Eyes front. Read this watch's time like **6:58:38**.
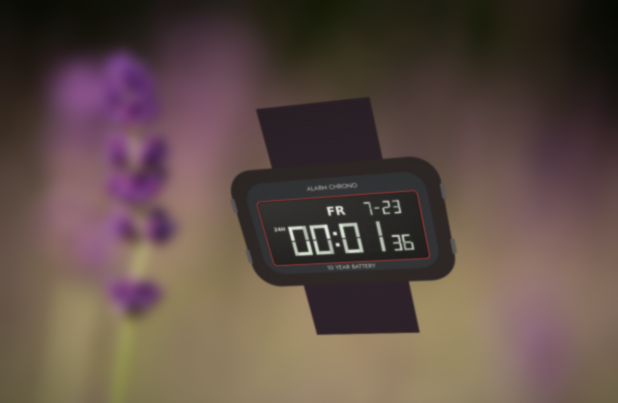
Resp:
**0:01:36**
